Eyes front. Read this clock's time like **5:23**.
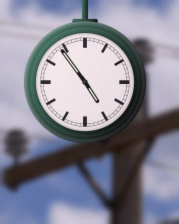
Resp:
**4:54**
